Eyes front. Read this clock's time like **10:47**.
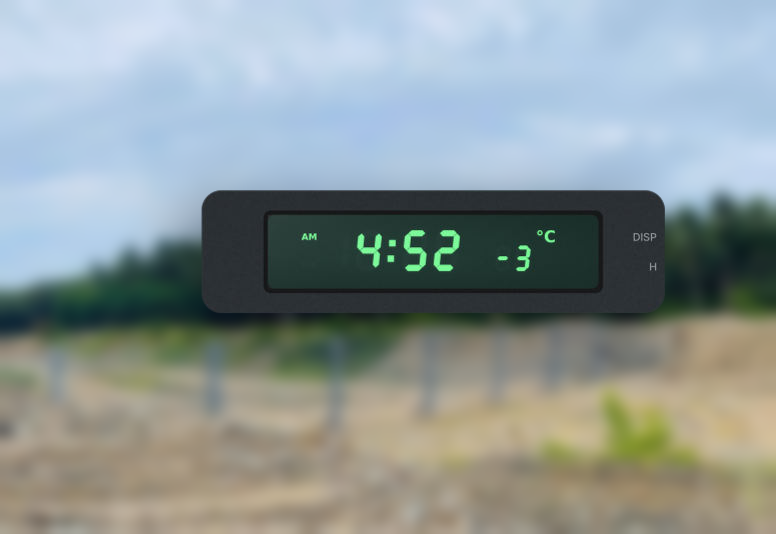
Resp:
**4:52**
